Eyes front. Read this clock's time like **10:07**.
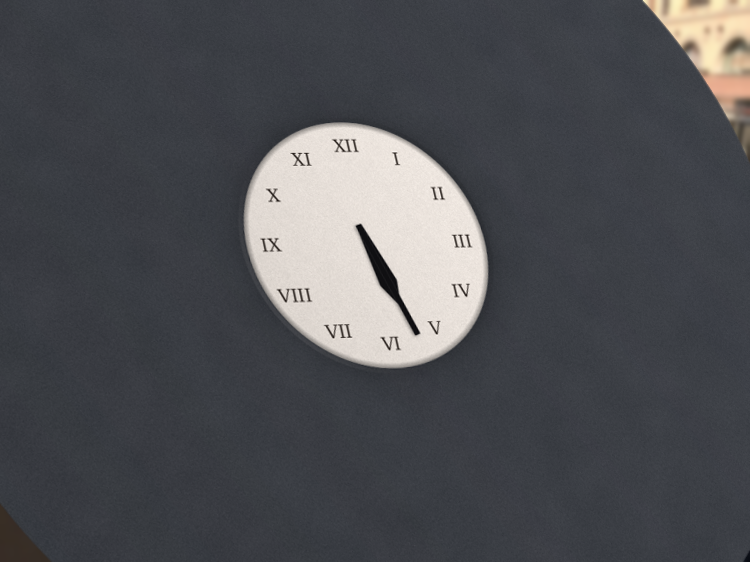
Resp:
**5:27**
